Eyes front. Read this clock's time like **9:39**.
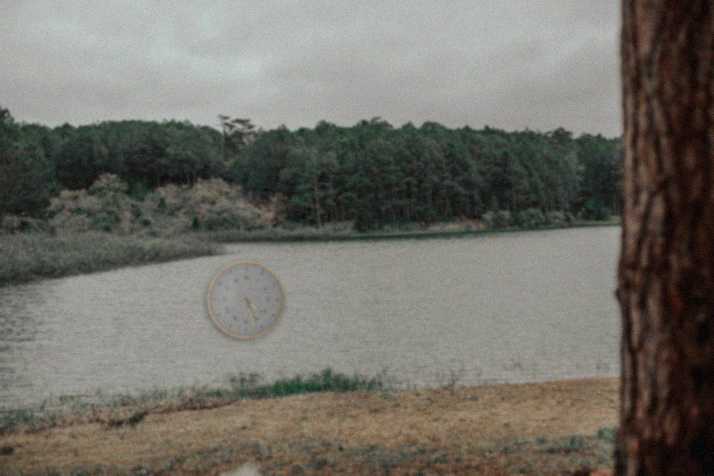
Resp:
**4:27**
